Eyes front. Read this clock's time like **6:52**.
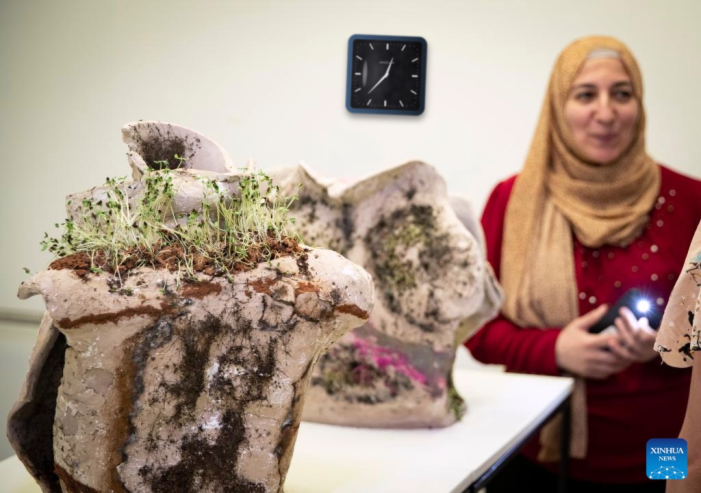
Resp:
**12:37**
